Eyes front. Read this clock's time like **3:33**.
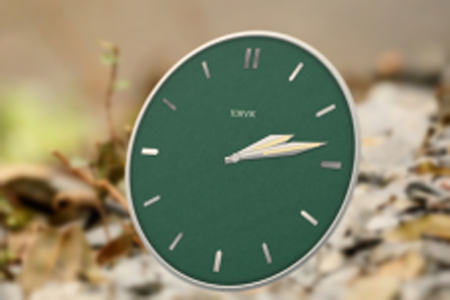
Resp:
**2:13**
